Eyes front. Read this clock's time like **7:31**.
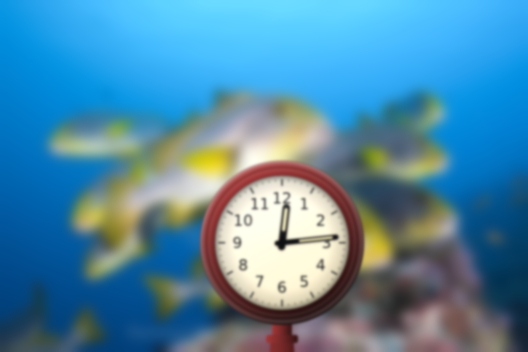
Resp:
**12:14**
